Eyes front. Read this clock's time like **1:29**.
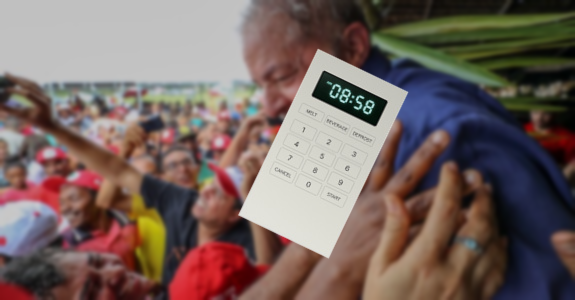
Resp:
**8:58**
